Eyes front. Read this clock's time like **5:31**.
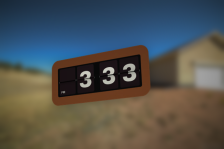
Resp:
**3:33**
